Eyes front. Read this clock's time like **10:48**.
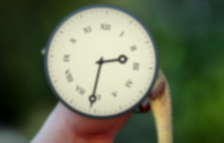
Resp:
**2:31**
